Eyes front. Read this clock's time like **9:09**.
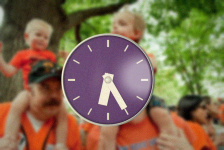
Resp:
**6:25**
